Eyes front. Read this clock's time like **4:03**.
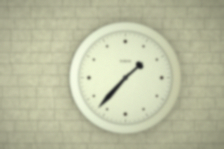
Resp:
**1:37**
